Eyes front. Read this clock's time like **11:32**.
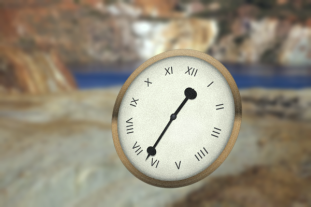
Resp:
**12:32**
